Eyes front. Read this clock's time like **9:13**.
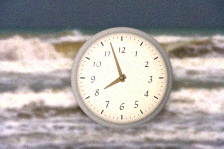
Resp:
**7:57**
